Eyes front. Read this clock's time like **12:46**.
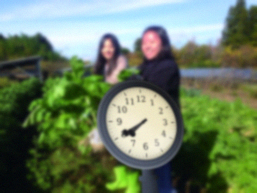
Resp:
**7:40**
